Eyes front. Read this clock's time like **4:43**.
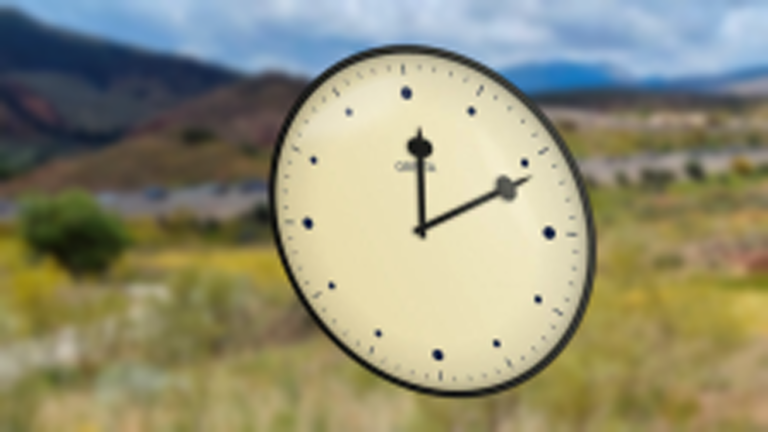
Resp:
**12:11**
